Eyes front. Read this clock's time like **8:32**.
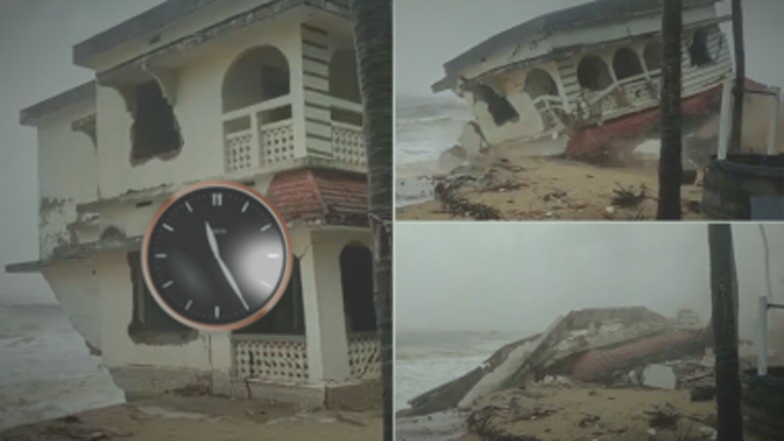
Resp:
**11:25**
